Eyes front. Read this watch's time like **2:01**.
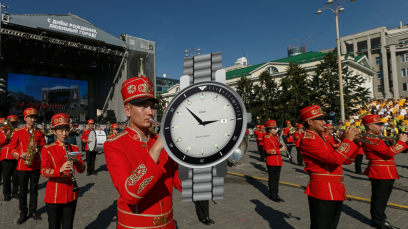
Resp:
**2:53**
